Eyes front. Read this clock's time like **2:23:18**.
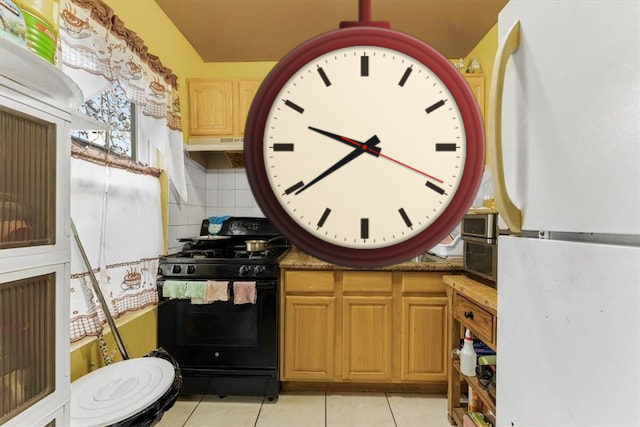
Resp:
**9:39:19**
